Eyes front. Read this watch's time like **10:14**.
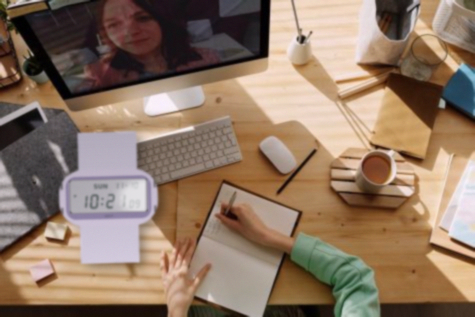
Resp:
**10:21**
